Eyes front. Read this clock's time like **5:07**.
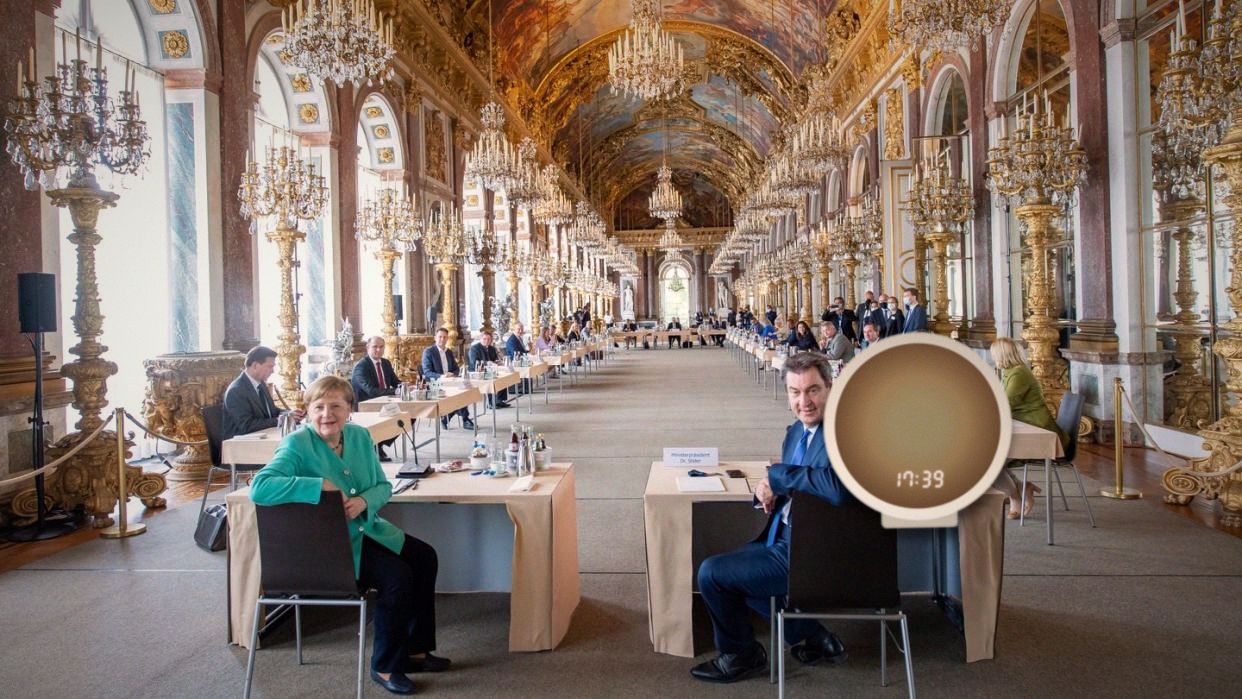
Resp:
**17:39**
